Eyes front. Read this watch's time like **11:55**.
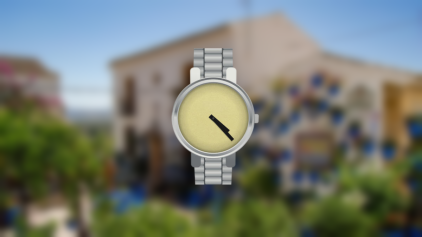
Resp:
**4:23**
